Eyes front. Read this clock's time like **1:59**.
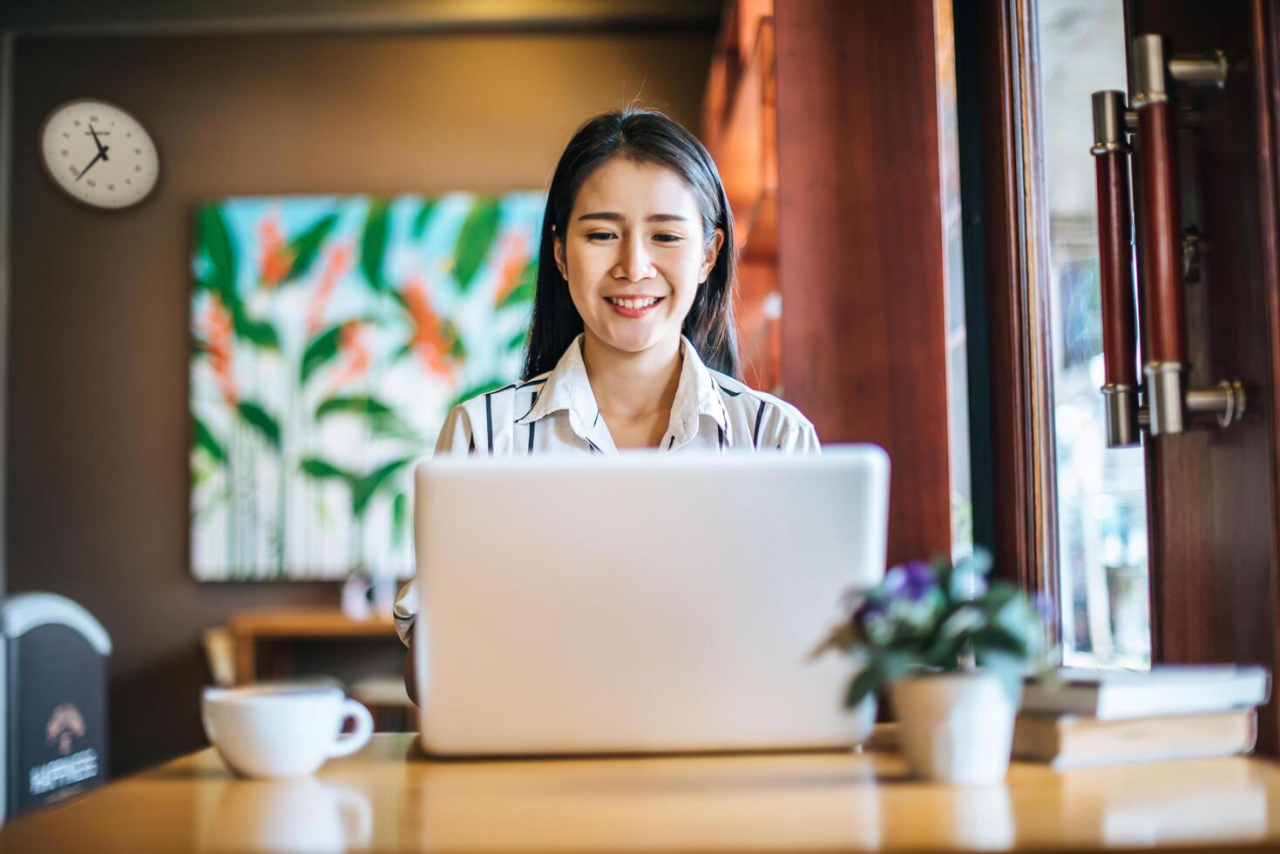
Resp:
**11:38**
